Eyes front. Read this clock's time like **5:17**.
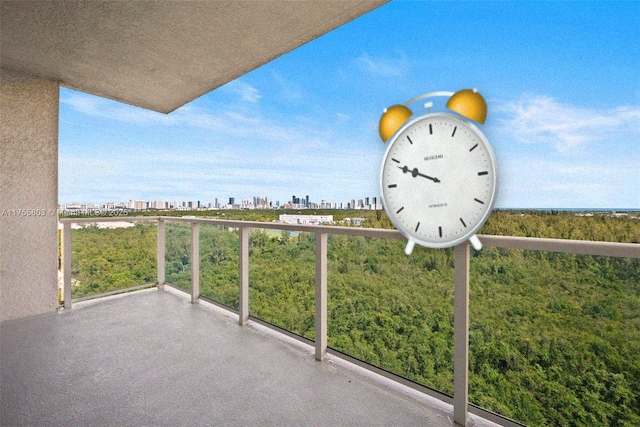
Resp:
**9:49**
